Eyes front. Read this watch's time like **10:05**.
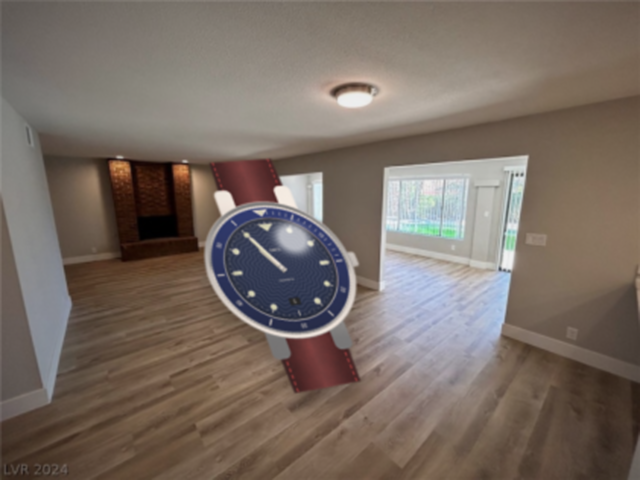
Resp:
**10:55**
